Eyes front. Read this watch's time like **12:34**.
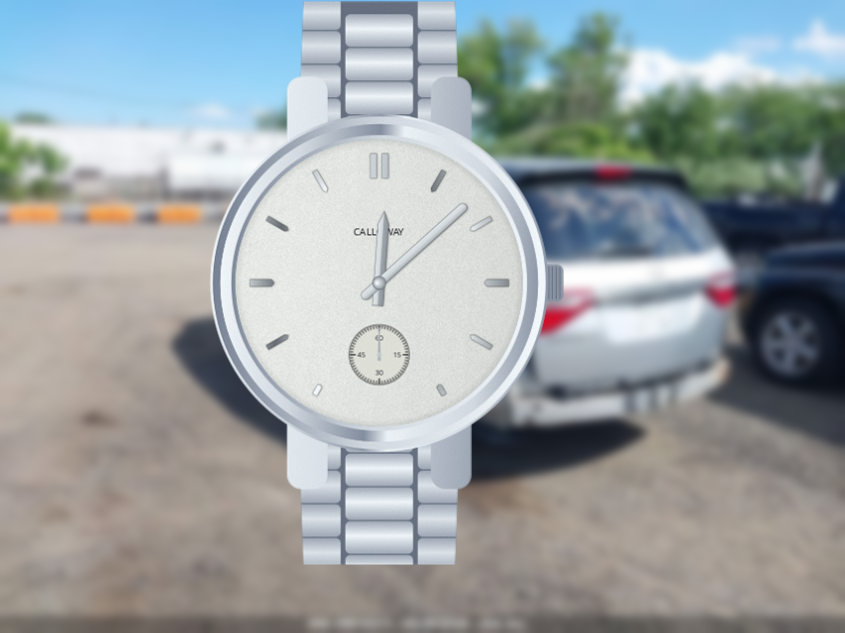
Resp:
**12:08**
